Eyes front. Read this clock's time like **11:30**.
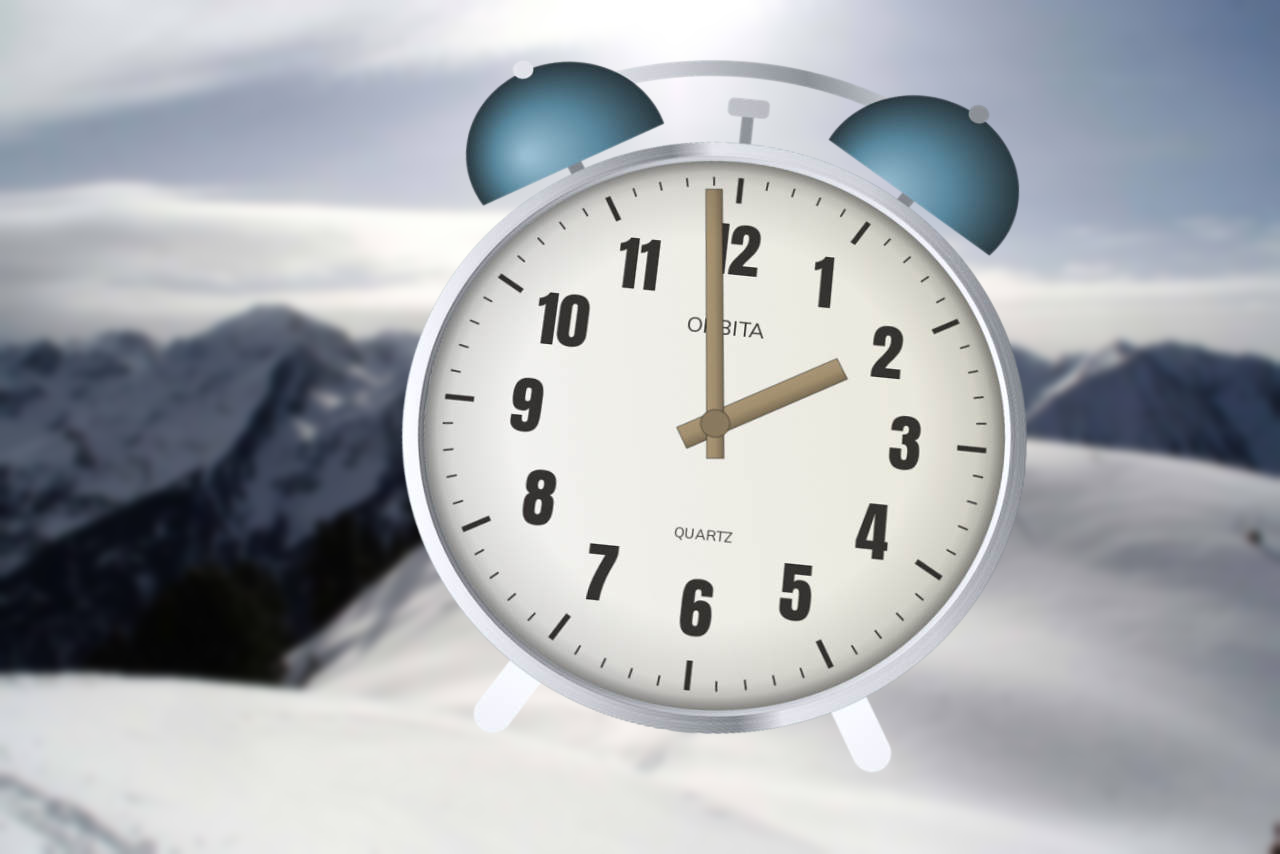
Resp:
**1:59**
